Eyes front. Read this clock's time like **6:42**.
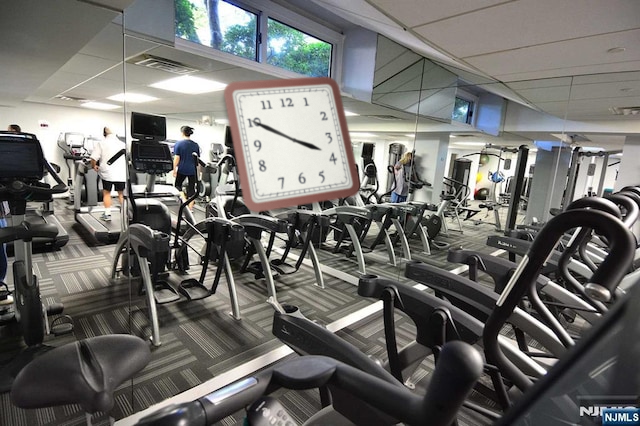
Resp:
**3:50**
